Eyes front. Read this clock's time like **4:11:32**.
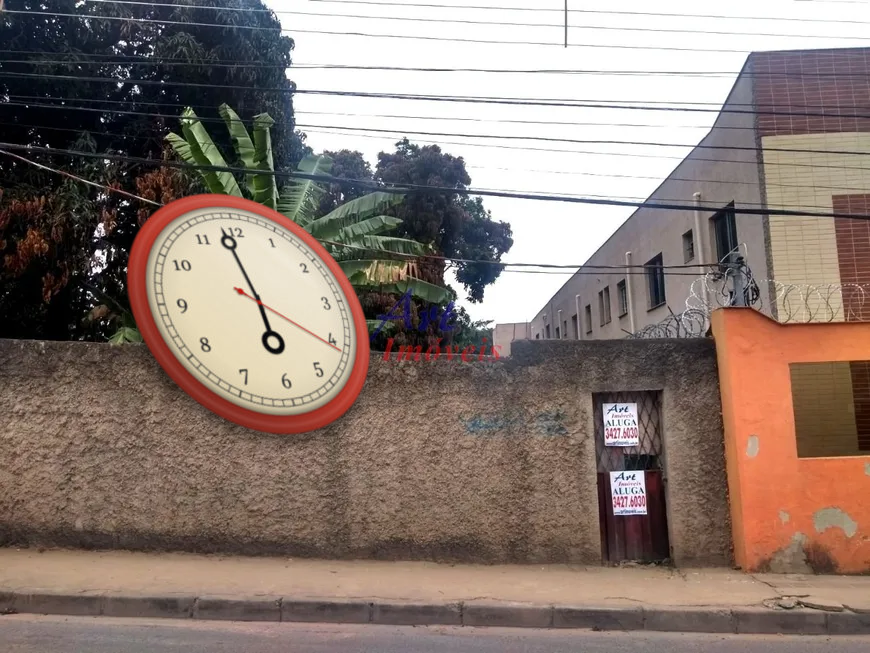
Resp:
**5:58:21**
